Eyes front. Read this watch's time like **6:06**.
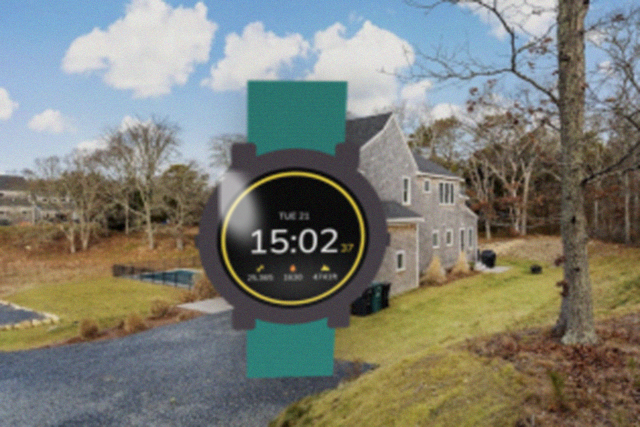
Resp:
**15:02**
